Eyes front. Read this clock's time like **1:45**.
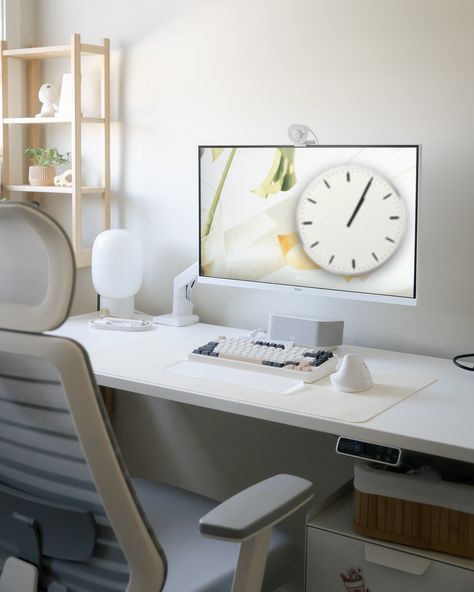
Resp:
**1:05**
